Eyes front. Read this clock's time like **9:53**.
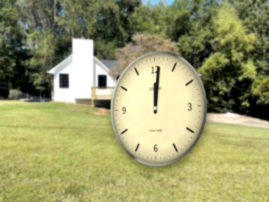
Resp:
**12:01**
